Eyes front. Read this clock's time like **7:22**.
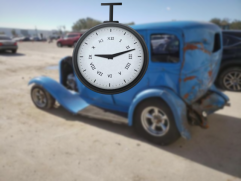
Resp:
**9:12**
